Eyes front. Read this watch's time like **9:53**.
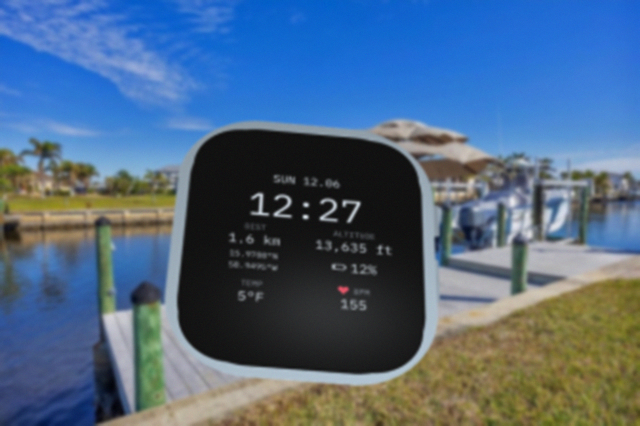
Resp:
**12:27**
